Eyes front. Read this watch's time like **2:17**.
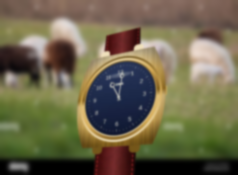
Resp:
**11:01**
